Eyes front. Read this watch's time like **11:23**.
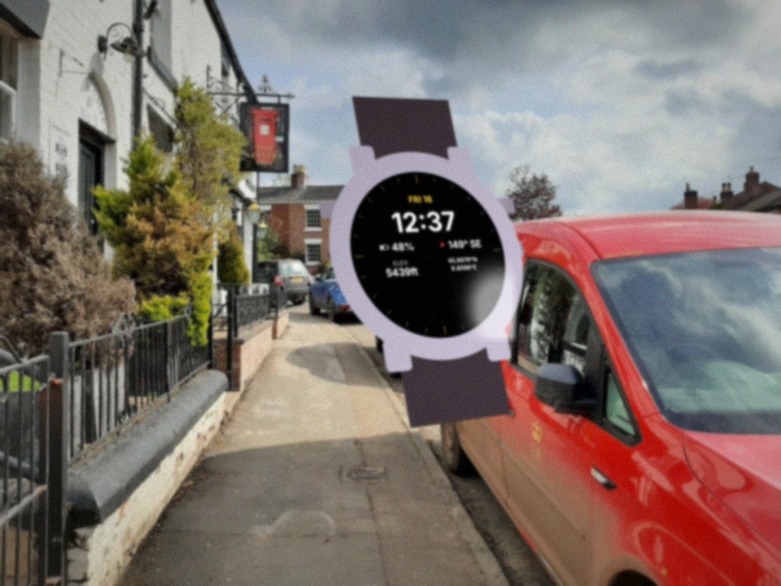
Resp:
**12:37**
